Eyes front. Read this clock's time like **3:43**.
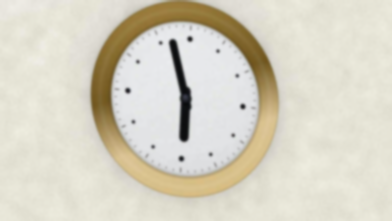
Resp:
**5:57**
